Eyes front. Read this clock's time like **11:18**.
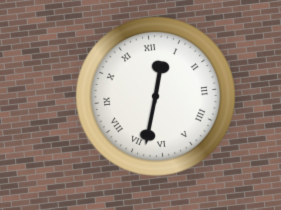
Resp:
**12:33**
